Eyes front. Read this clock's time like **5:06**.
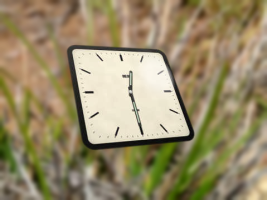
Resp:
**12:30**
